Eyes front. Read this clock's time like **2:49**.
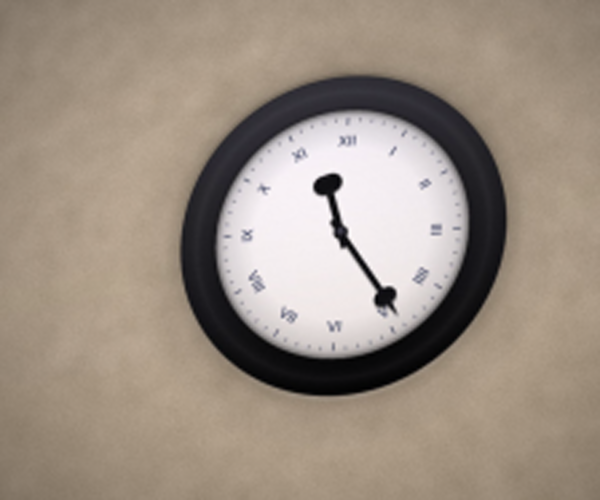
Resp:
**11:24**
